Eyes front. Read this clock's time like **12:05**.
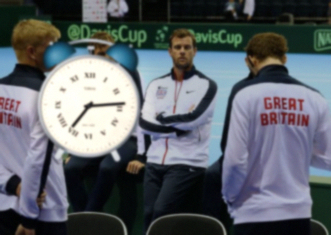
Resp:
**7:14**
